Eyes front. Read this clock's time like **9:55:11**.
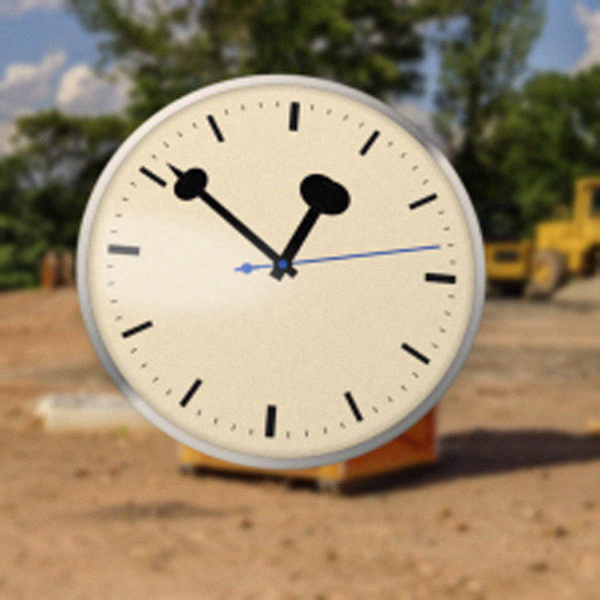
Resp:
**12:51:13**
